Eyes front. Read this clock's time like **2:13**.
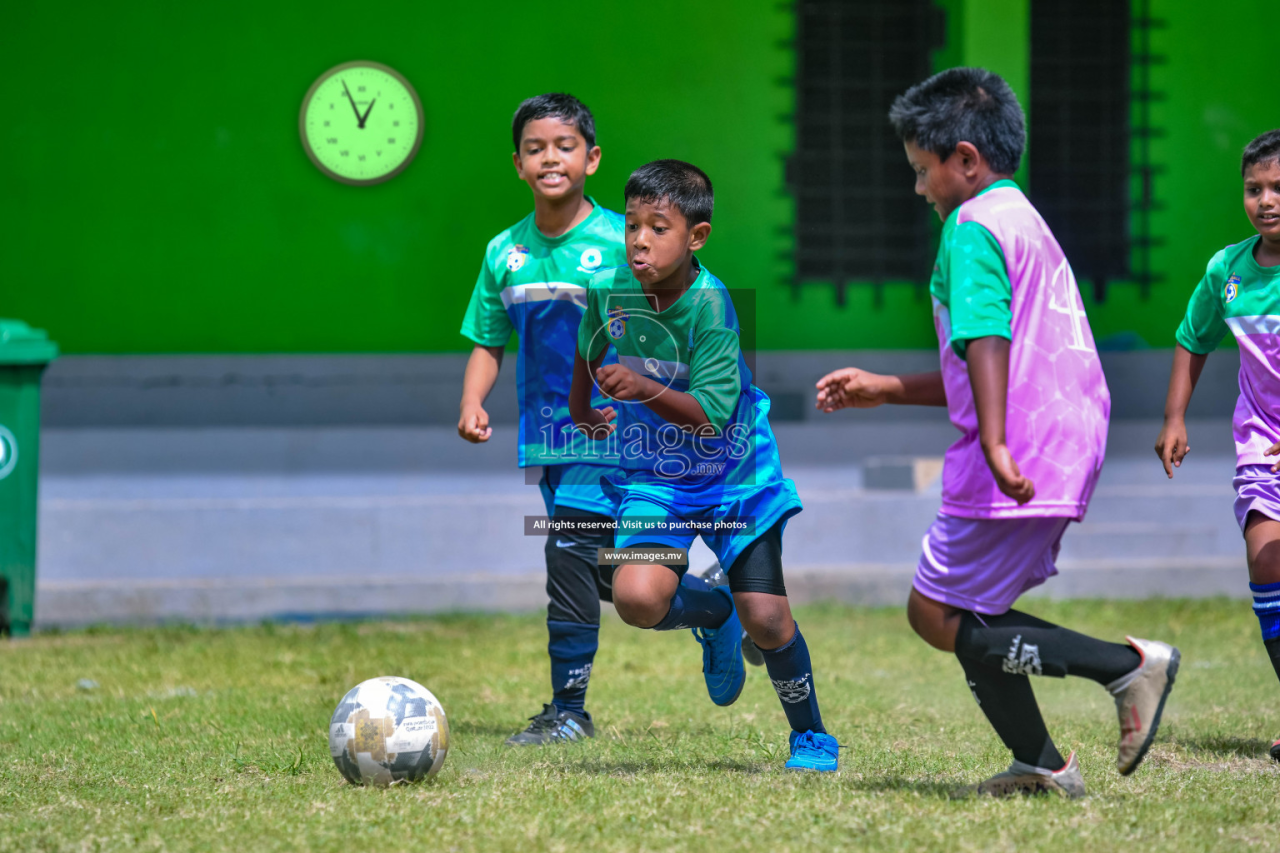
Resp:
**12:56**
